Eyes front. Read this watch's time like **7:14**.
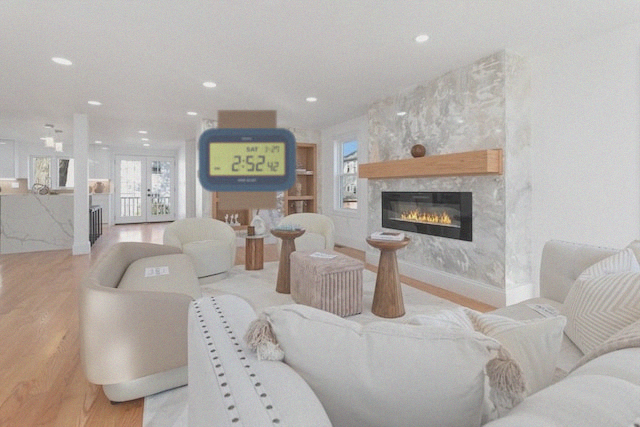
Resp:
**2:52**
